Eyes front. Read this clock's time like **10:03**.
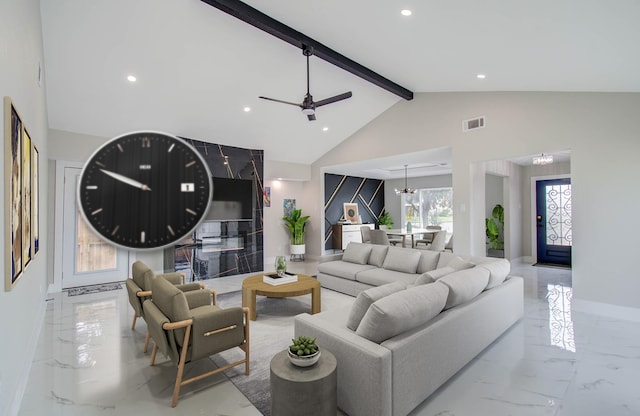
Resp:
**9:49**
